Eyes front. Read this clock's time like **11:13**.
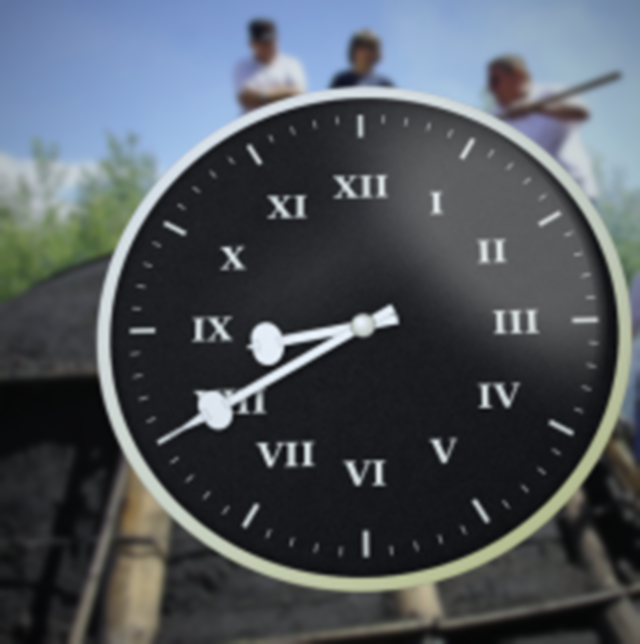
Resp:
**8:40**
